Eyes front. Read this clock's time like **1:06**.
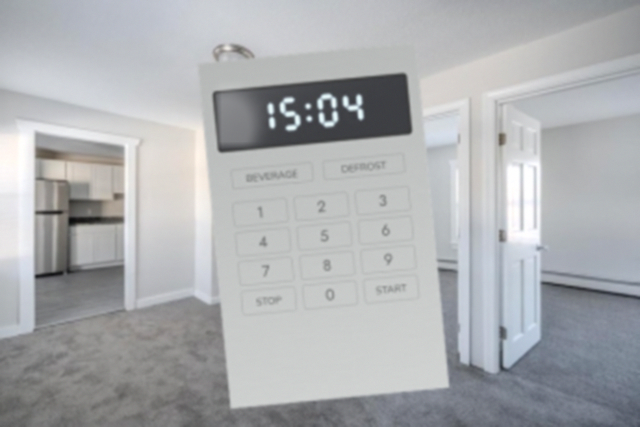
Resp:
**15:04**
